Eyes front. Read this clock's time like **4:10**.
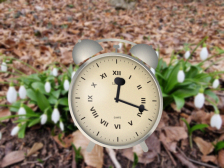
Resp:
**12:18**
